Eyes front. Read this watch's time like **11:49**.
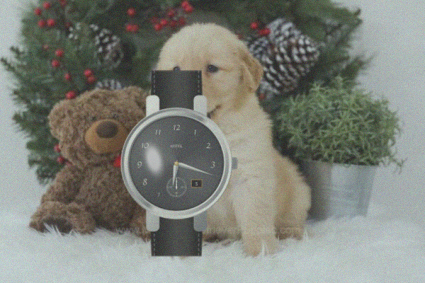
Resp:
**6:18**
